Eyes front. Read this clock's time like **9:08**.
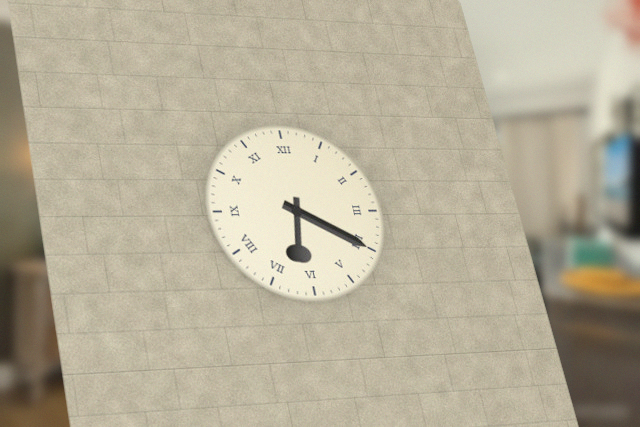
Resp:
**6:20**
